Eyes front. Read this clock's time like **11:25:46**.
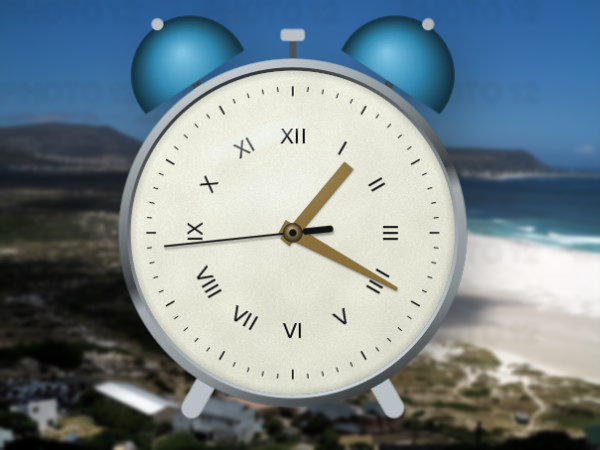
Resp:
**1:19:44**
